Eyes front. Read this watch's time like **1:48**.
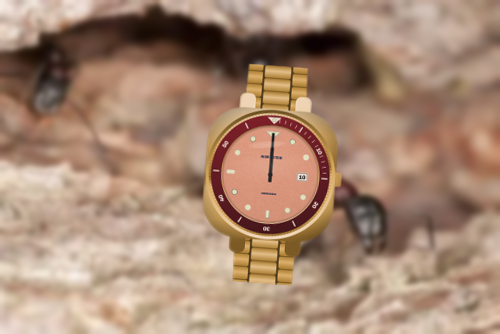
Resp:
**12:00**
